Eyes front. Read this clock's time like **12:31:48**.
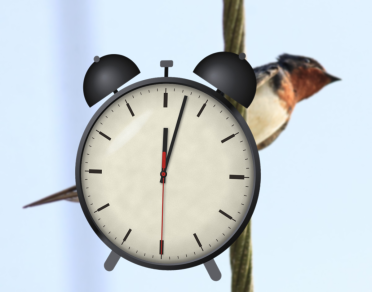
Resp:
**12:02:30**
